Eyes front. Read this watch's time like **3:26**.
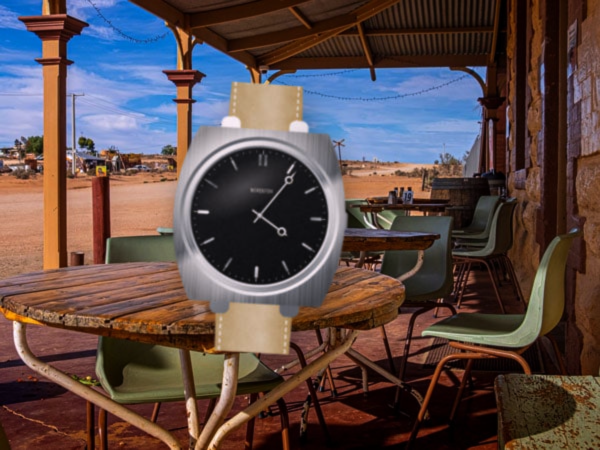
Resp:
**4:06**
